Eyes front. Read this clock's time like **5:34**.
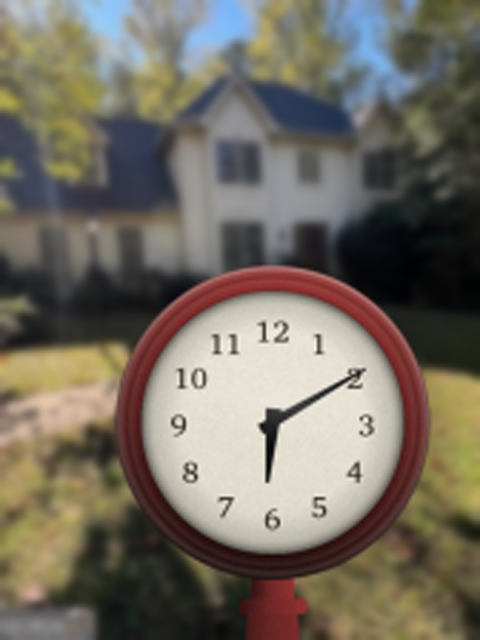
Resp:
**6:10**
